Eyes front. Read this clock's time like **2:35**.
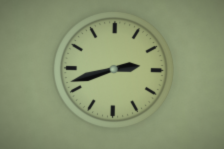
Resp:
**2:42**
